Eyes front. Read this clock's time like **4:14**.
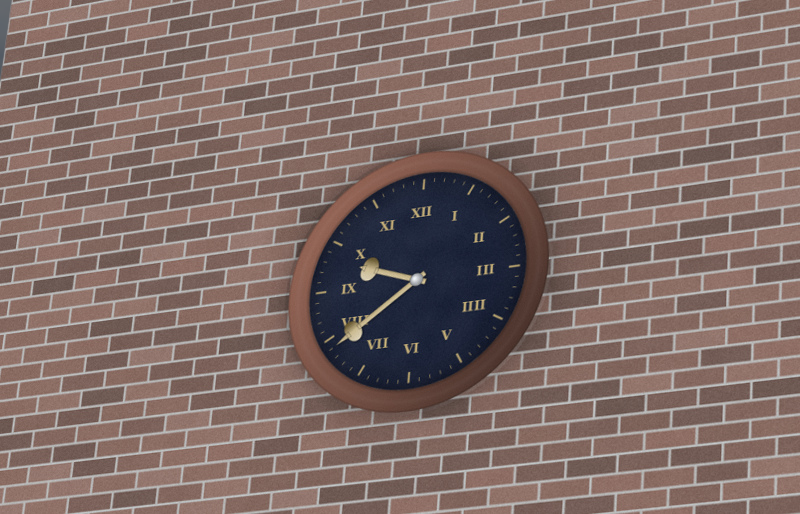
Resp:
**9:39**
